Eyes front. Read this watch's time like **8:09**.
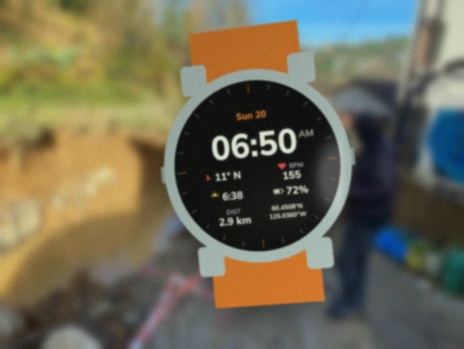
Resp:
**6:50**
